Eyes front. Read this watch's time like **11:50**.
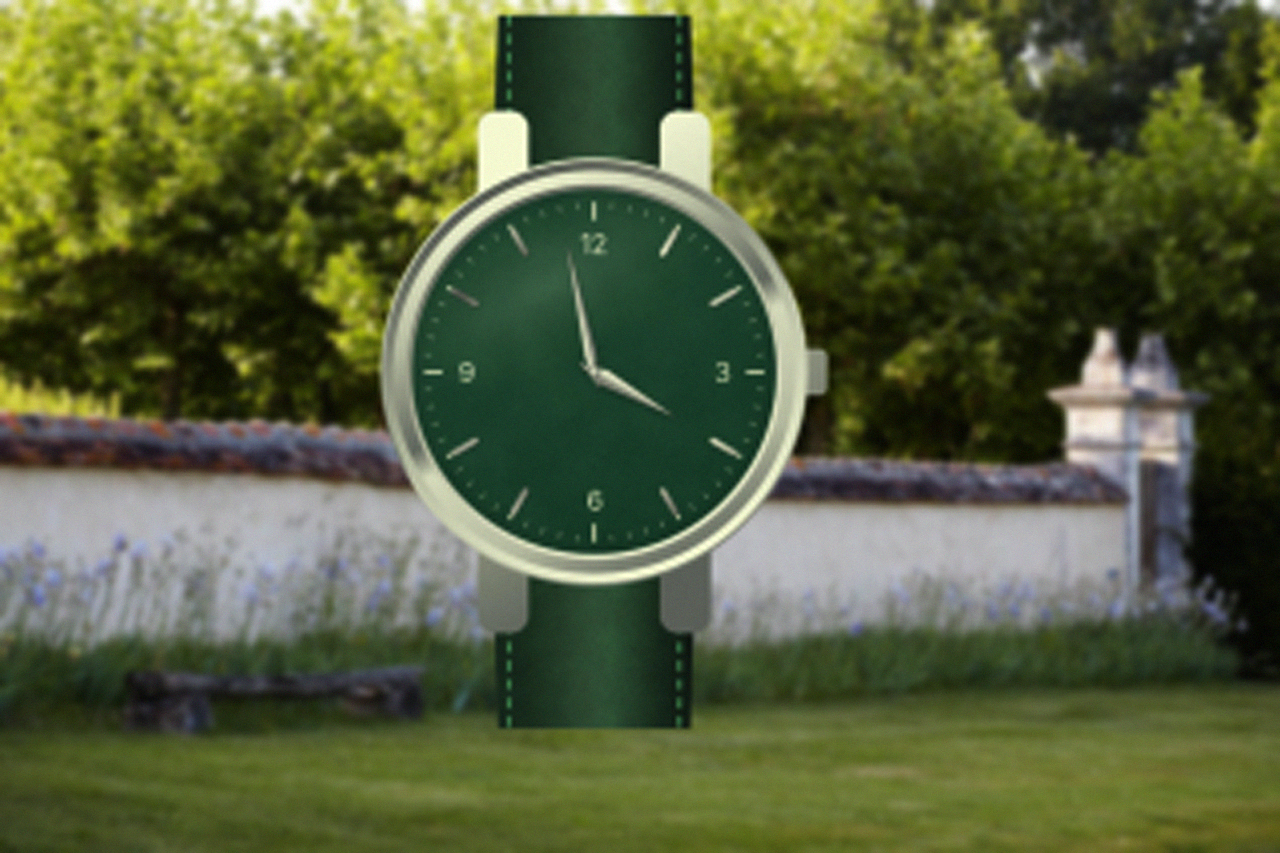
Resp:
**3:58**
